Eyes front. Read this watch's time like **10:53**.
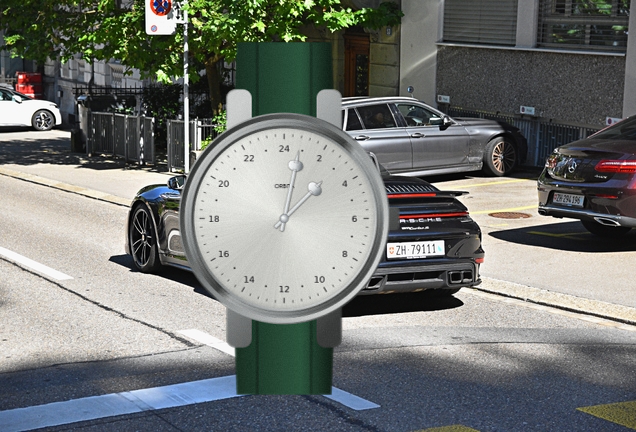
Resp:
**3:02**
